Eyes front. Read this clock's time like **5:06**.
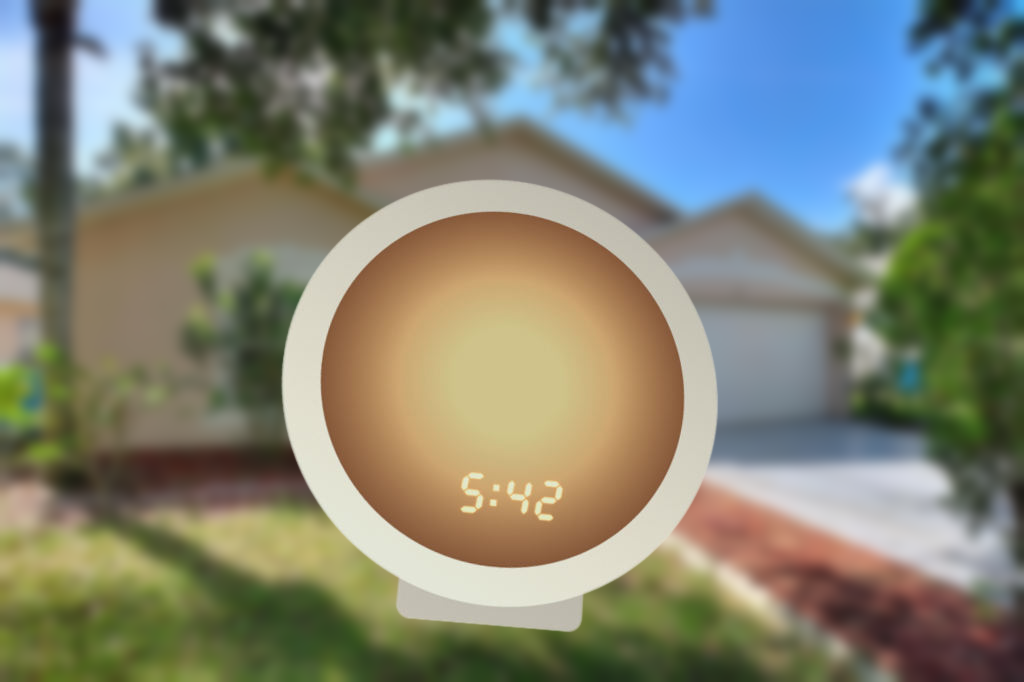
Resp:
**5:42**
